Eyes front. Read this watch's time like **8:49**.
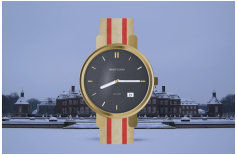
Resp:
**8:15**
